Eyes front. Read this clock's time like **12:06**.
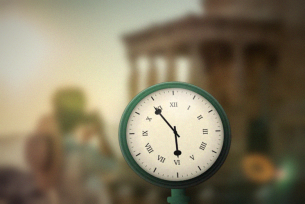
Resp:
**5:54**
